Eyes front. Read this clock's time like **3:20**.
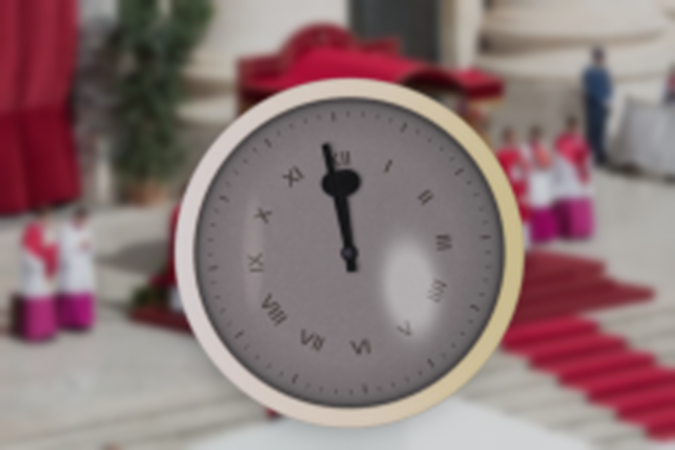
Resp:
**11:59**
